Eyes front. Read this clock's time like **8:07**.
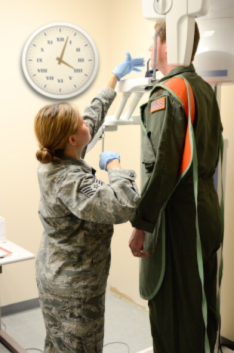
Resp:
**4:03**
